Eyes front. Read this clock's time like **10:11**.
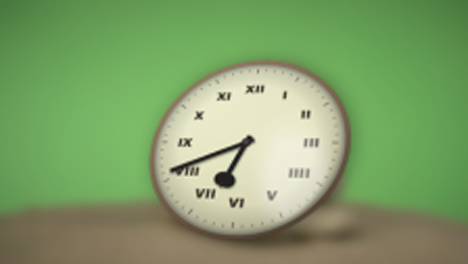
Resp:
**6:41**
